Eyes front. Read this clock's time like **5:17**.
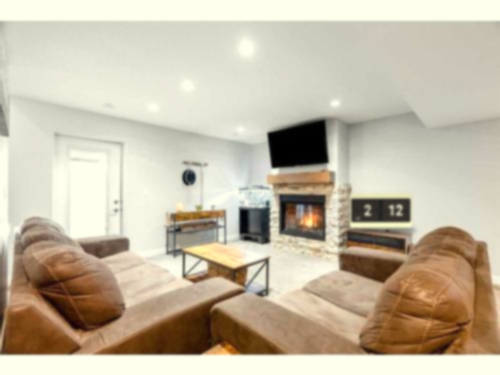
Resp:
**2:12**
